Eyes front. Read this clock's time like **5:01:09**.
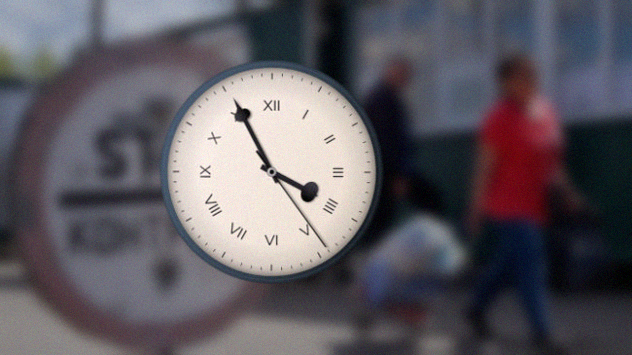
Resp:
**3:55:24**
